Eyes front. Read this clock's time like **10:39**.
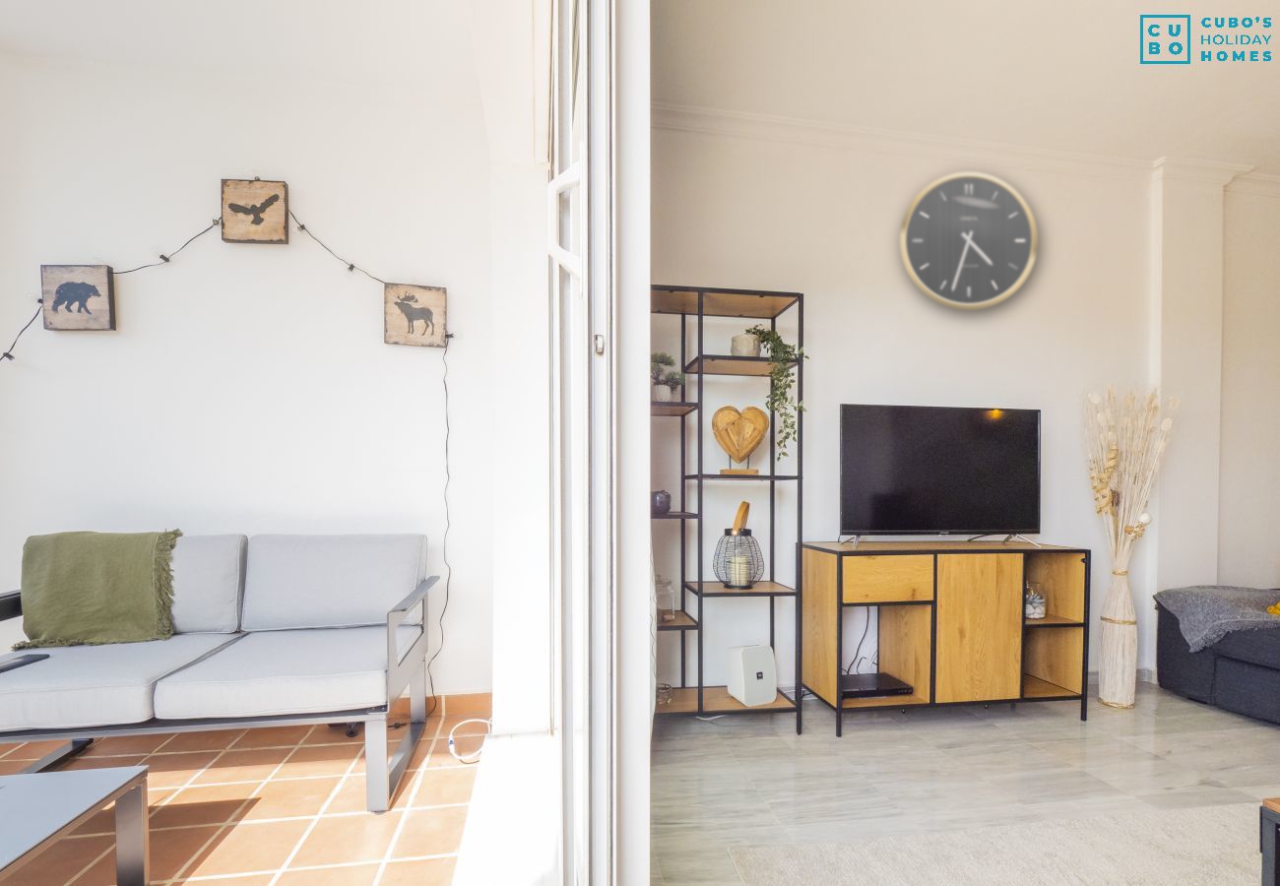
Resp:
**4:33**
